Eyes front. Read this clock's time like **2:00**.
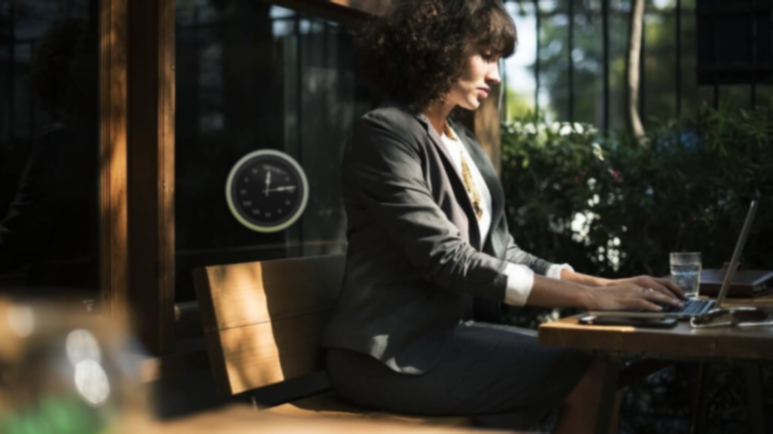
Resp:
**12:14**
